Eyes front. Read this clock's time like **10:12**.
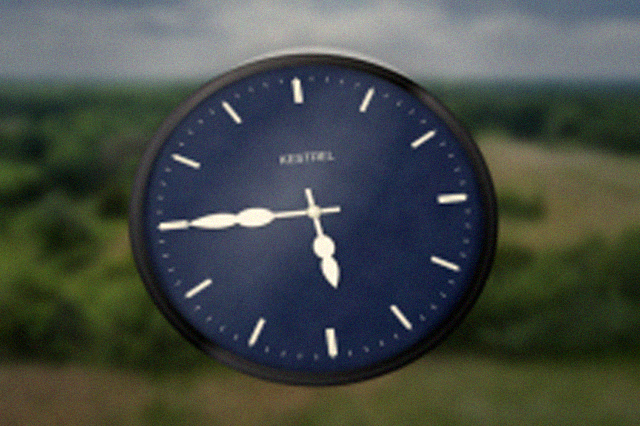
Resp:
**5:45**
